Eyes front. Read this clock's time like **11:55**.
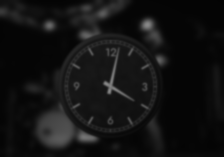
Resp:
**4:02**
